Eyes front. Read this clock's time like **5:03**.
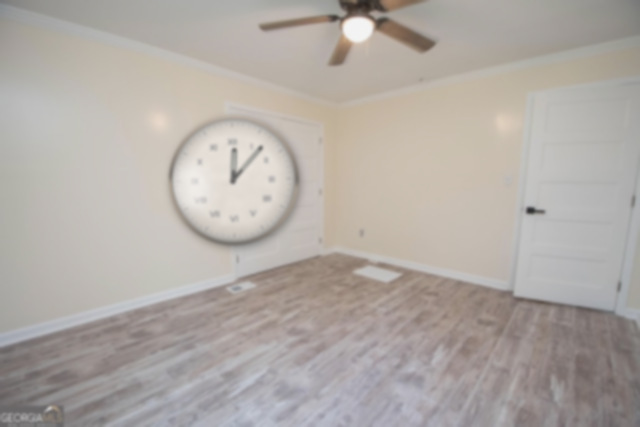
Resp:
**12:07**
